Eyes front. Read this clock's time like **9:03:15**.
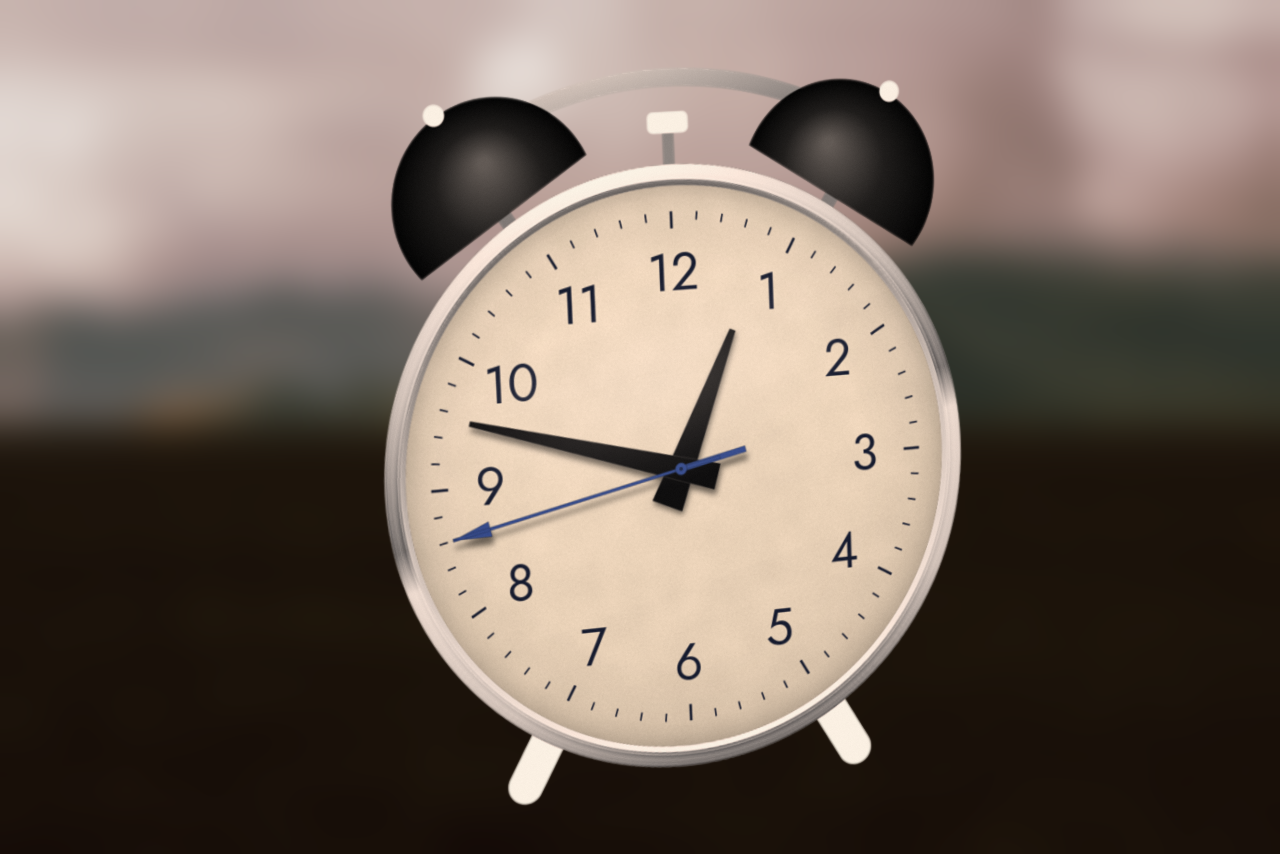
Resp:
**12:47:43**
